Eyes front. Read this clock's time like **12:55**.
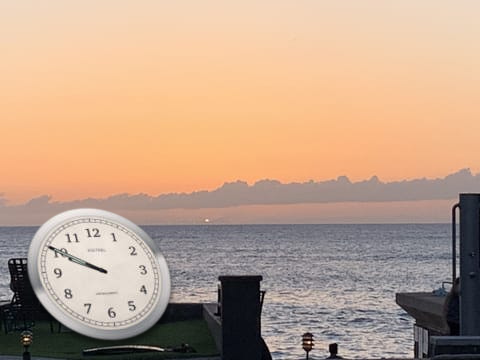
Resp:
**9:50**
